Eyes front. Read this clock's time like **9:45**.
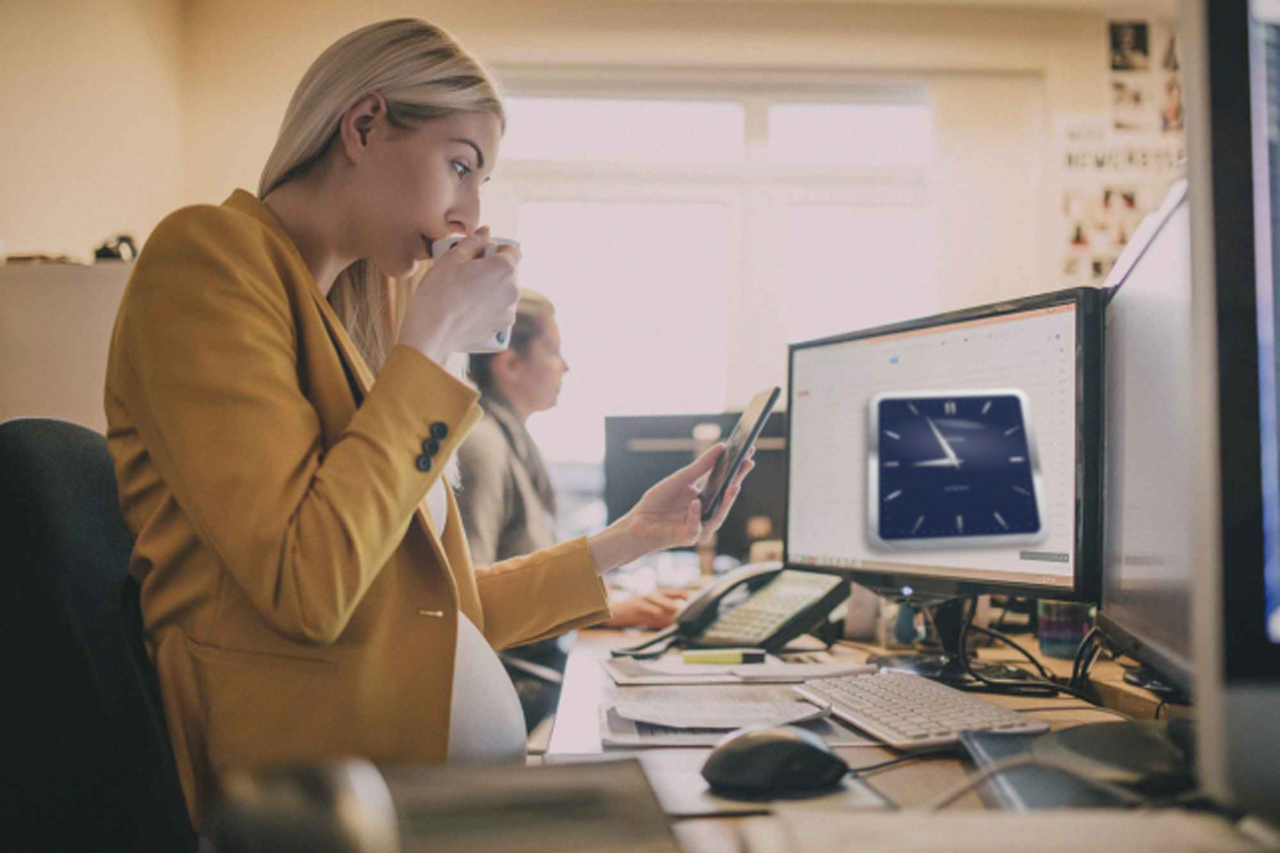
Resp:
**8:56**
